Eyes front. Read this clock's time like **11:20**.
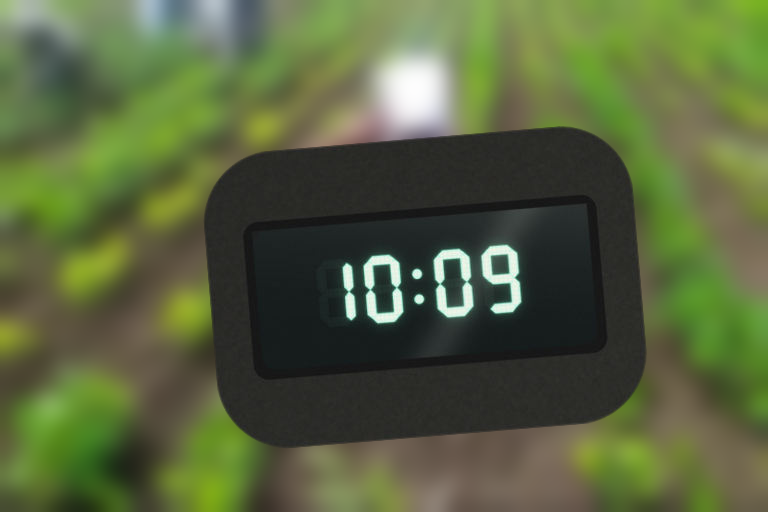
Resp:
**10:09**
